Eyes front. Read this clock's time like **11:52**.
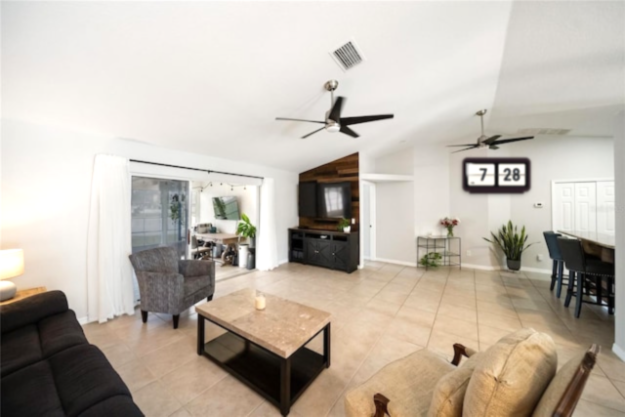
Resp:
**7:28**
